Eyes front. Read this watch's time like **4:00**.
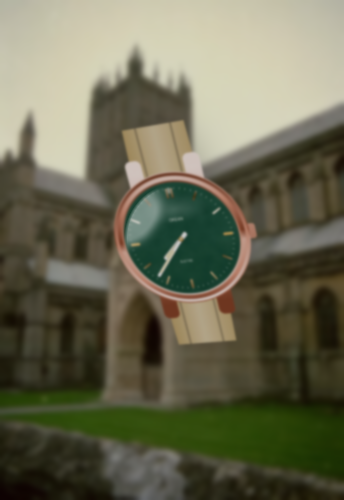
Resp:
**7:37**
